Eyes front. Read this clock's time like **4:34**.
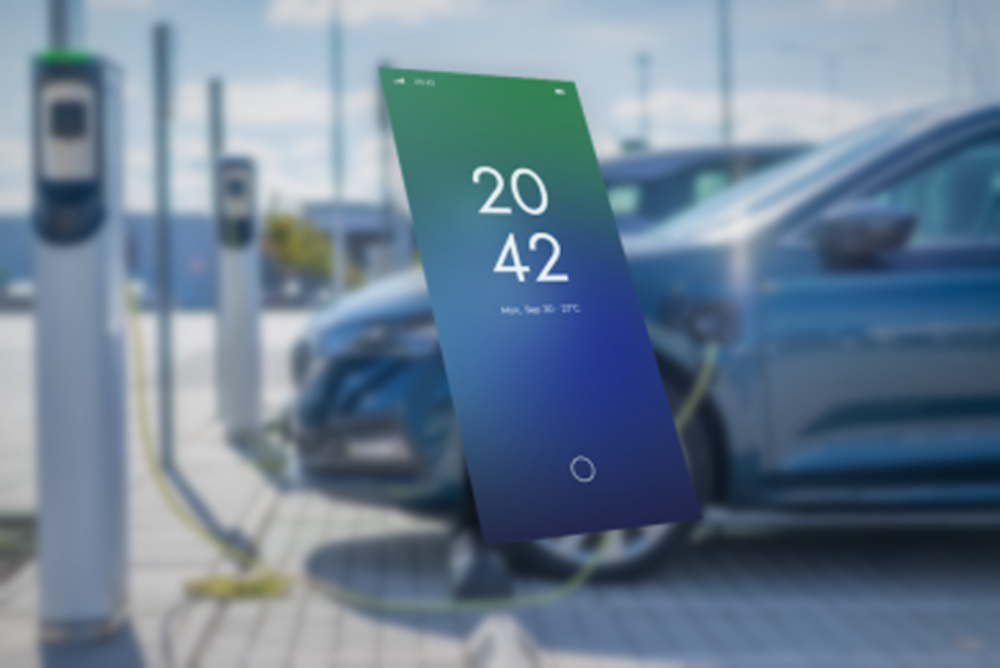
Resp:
**20:42**
